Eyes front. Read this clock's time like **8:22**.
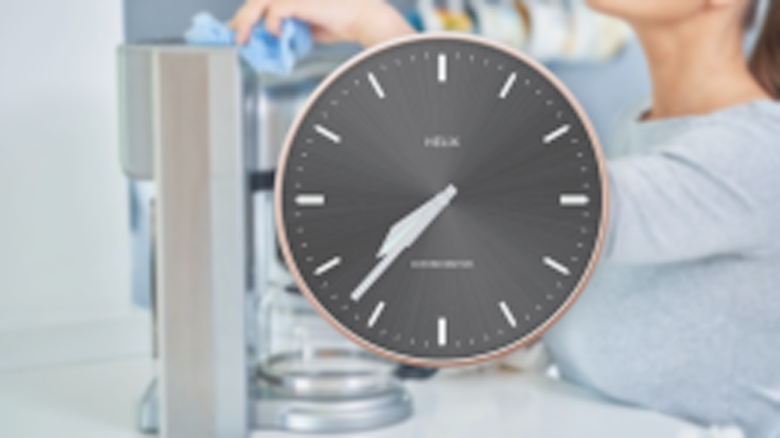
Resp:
**7:37**
